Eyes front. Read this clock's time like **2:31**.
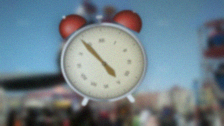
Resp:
**4:54**
